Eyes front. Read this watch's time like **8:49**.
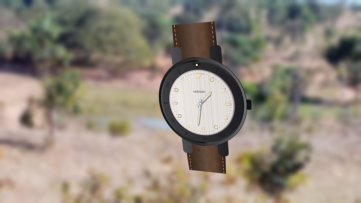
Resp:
**1:32**
